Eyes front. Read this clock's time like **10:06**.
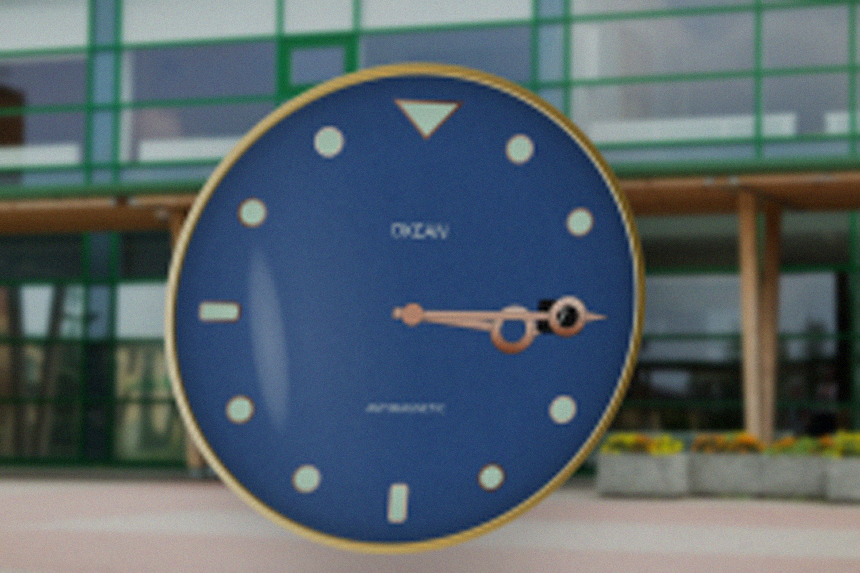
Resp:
**3:15**
